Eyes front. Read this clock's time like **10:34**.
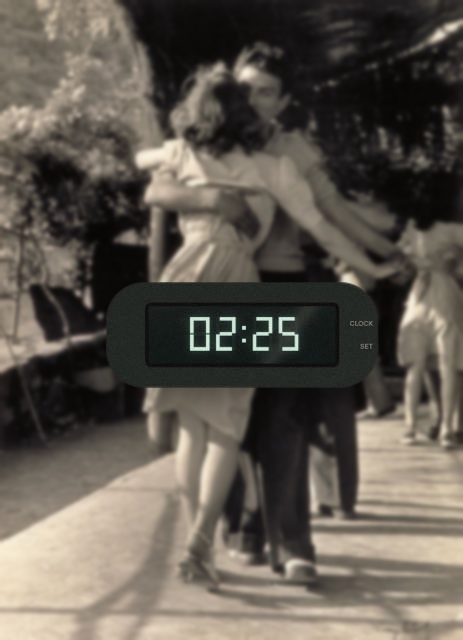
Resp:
**2:25**
